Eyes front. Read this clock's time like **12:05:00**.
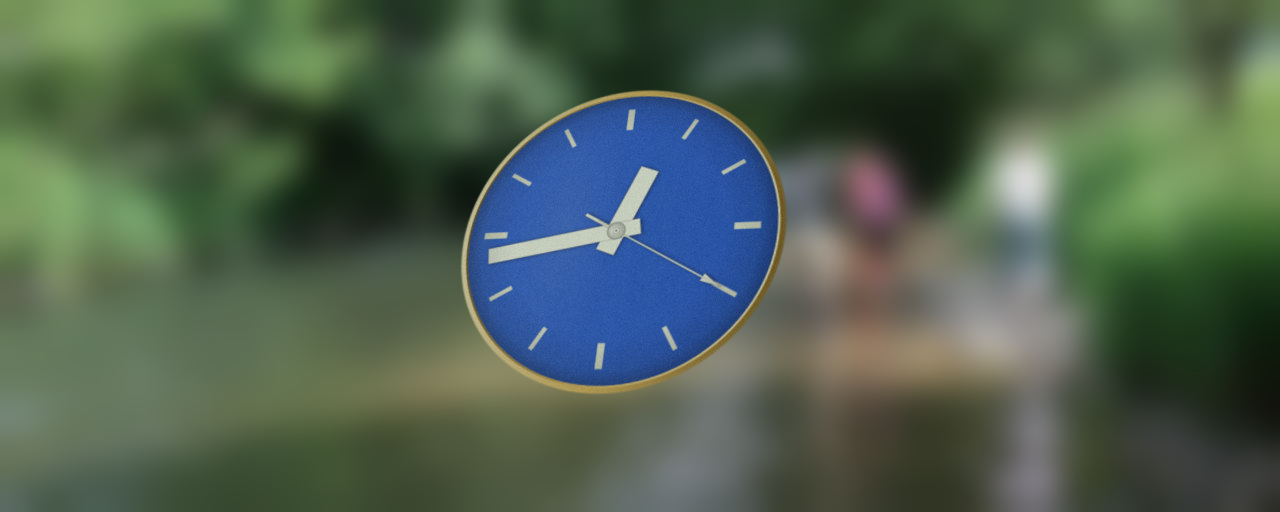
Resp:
**12:43:20**
